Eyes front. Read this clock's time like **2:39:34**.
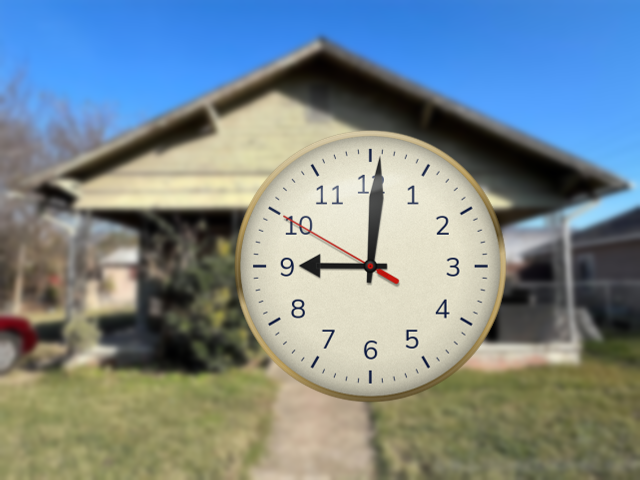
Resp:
**9:00:50**
